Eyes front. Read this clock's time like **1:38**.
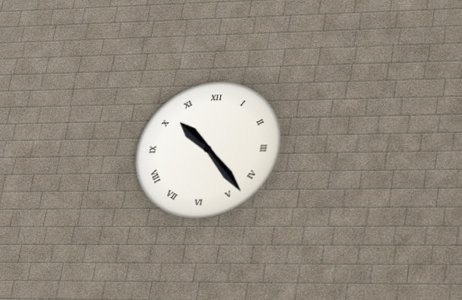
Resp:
**10:23**
